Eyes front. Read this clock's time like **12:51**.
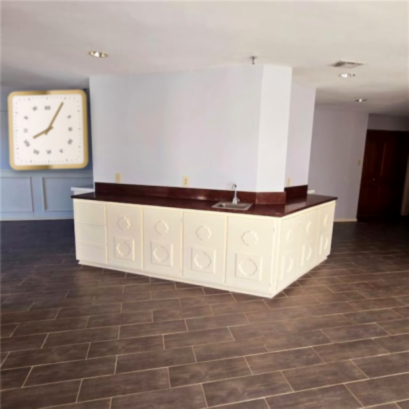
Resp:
**8:05**
